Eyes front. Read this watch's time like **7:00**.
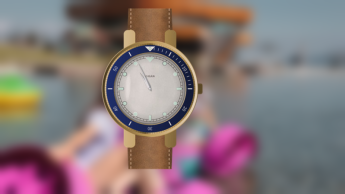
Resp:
**10:56**
